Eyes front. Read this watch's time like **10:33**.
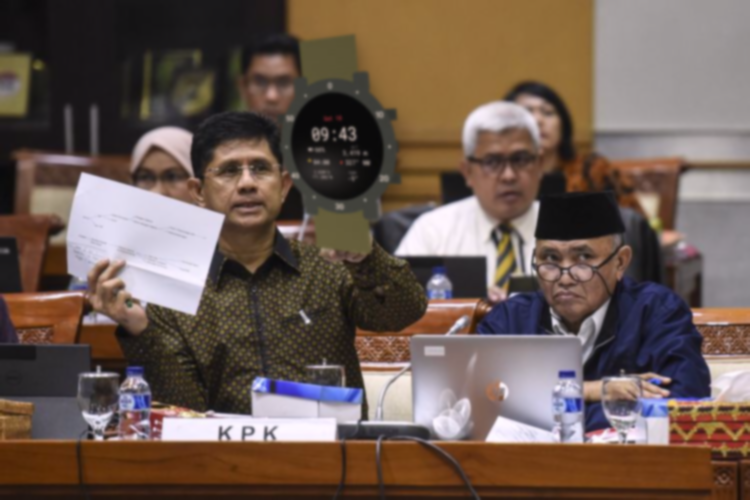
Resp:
**9:43**
